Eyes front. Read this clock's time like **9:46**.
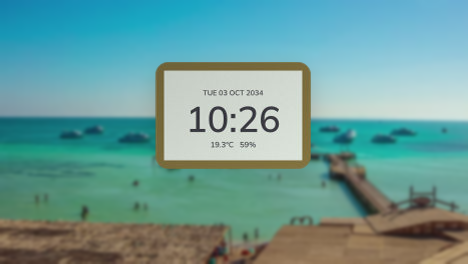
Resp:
**10:26**
